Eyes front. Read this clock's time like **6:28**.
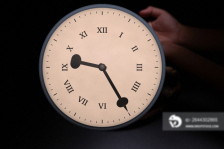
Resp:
**9:25**
